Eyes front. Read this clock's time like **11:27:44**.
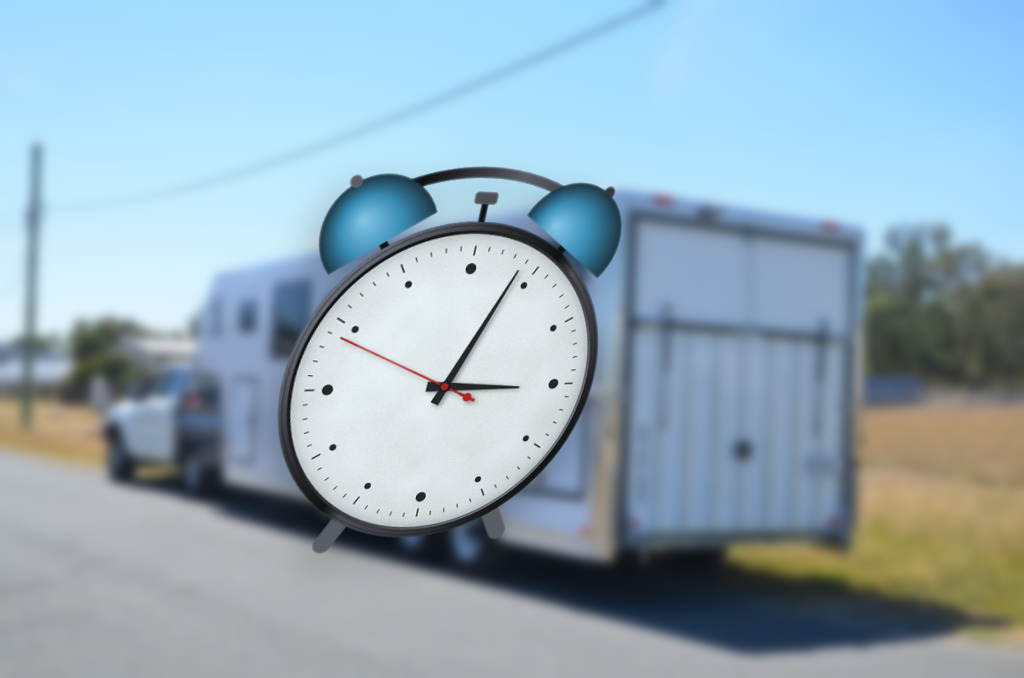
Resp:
**3:03:49**
